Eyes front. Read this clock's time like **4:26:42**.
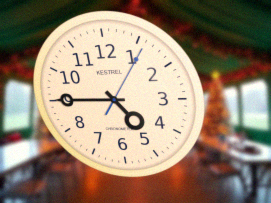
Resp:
**4:45:06**
